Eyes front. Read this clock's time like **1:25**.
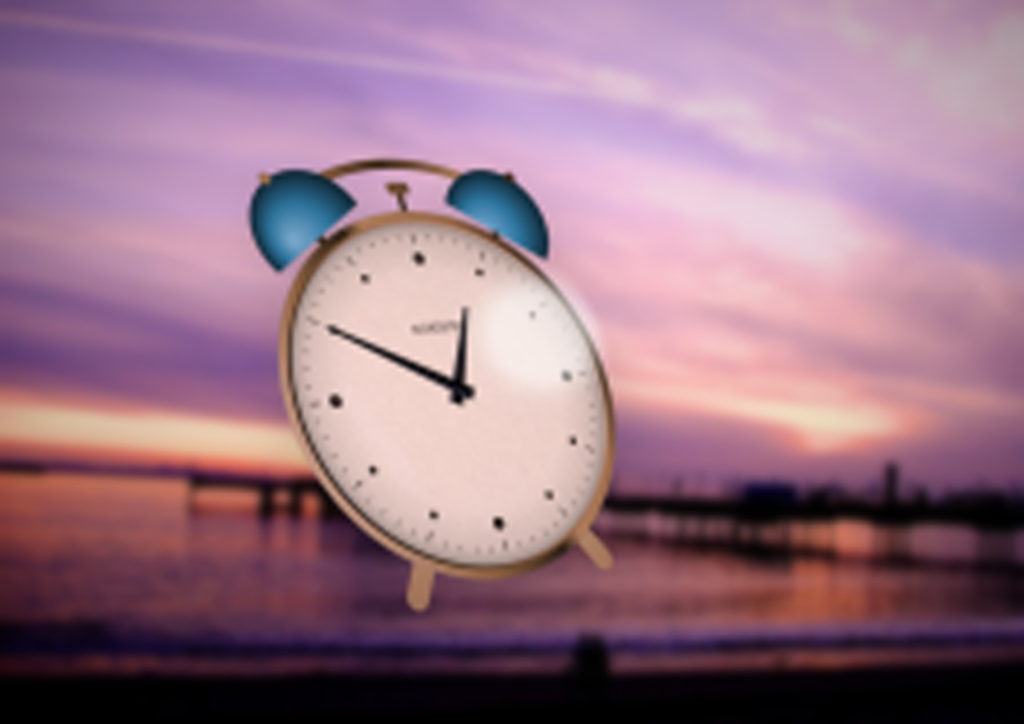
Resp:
**12:50**
